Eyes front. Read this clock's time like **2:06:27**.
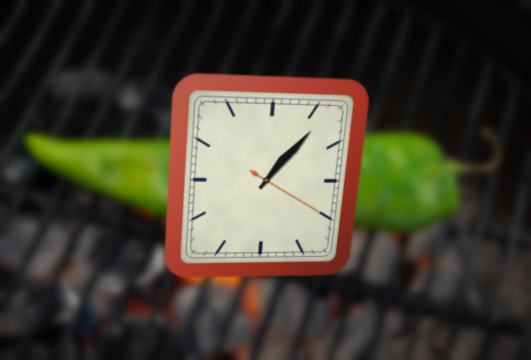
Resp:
**1:06:20**
